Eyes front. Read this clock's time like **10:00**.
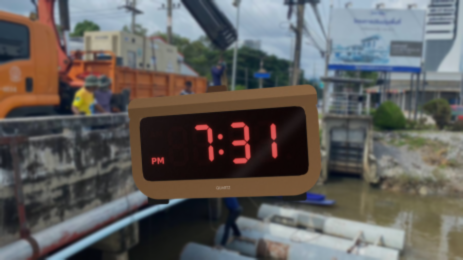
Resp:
**7:31**
